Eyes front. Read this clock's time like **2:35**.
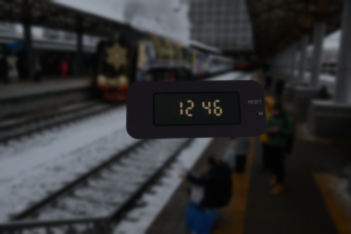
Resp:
**12:46**
